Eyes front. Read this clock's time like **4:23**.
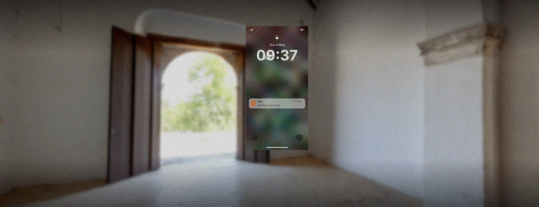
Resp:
**9:37**
